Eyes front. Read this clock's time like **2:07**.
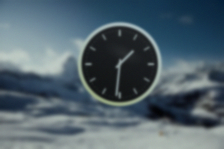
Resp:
**1:31**
